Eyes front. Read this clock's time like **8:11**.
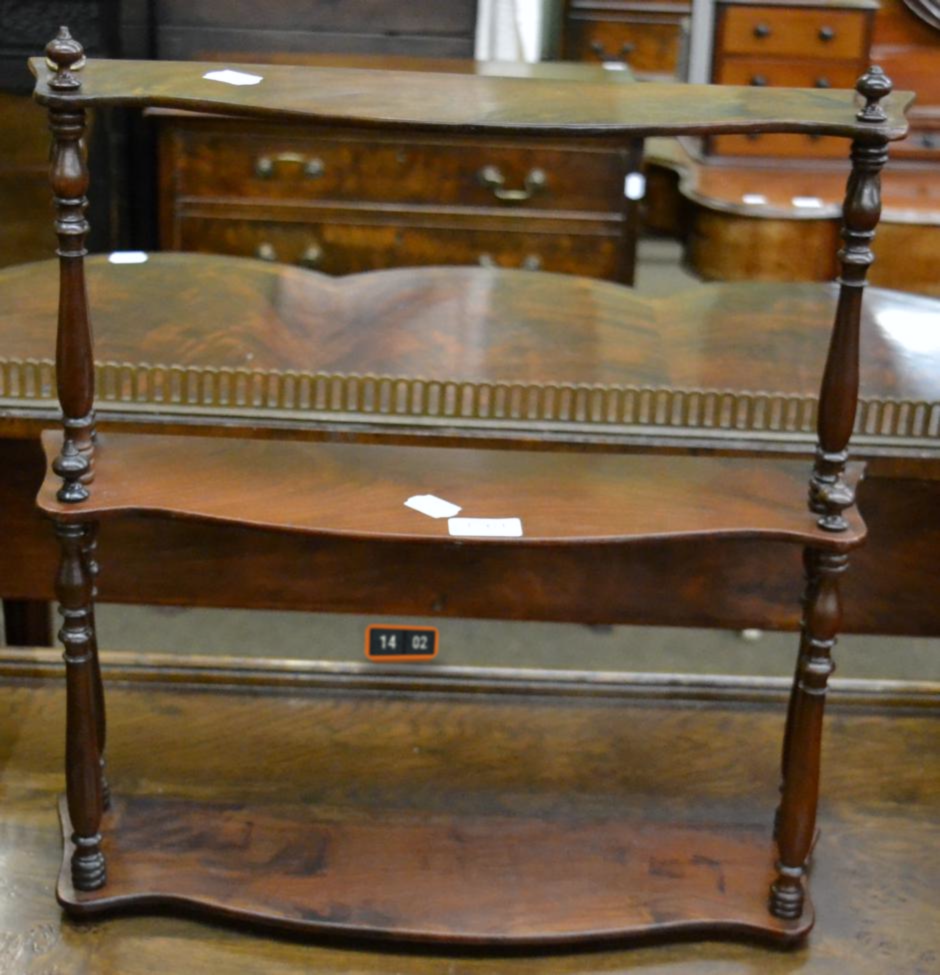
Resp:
**14:02**
